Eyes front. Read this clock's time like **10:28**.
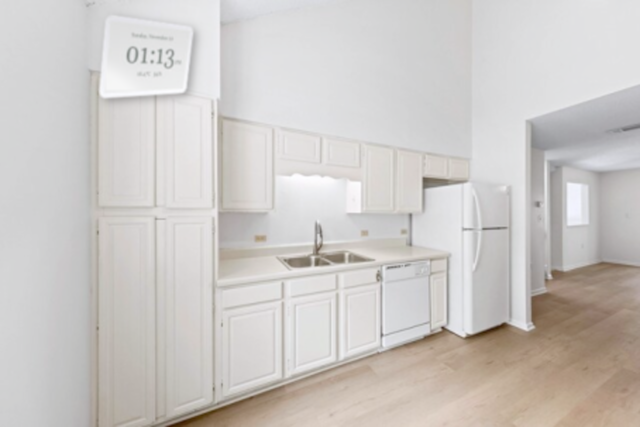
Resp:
**1:13**
